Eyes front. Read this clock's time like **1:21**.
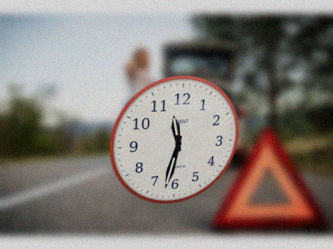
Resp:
**11:32**
